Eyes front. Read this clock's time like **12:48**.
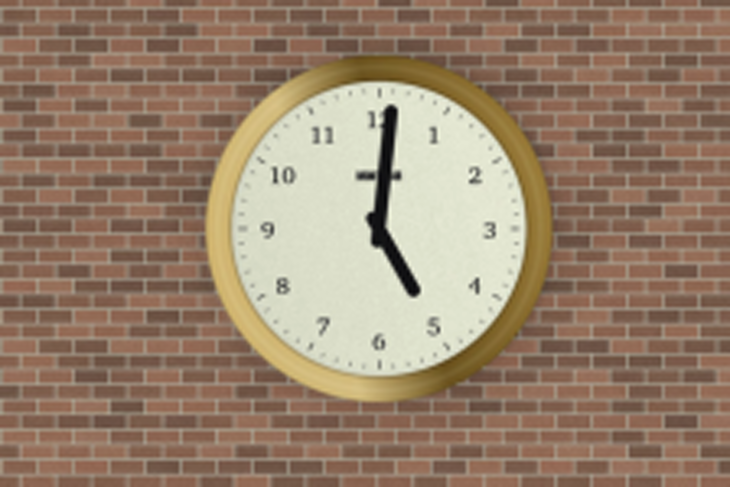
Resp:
**5:01**
